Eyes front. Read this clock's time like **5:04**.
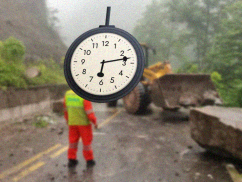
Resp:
**6:13**
